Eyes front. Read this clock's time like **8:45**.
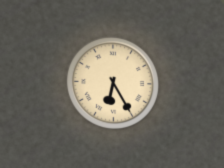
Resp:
**6:25**
